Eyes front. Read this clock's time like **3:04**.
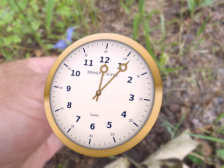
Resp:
**12:06**
